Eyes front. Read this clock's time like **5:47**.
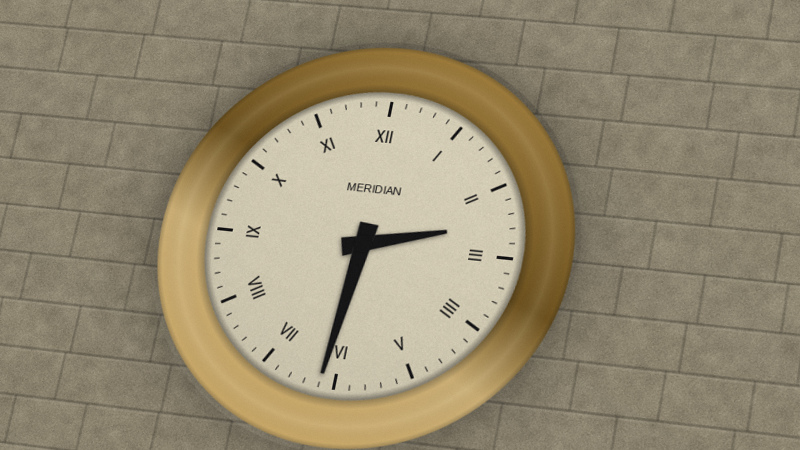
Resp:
**2:31**
